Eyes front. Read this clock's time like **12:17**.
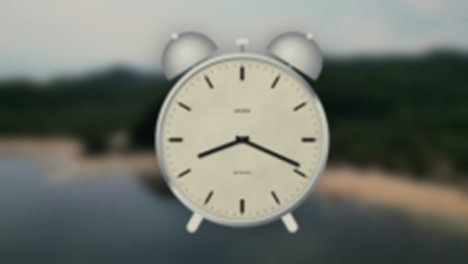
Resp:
**8:19**
